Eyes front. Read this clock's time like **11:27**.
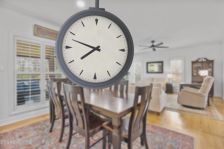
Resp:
**7:48**
